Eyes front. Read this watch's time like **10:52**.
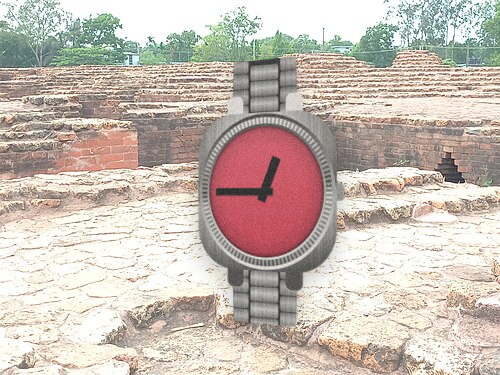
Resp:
**12:45**
